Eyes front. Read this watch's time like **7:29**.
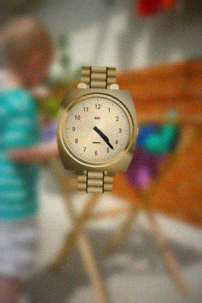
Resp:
**4:23**
